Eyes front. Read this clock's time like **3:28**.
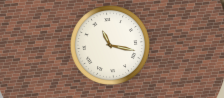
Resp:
**11:18**
